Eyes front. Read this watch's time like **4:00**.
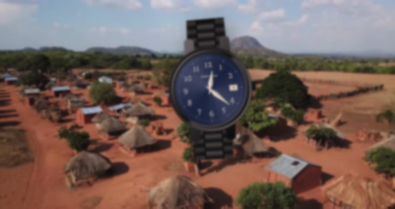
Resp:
**12:22**
